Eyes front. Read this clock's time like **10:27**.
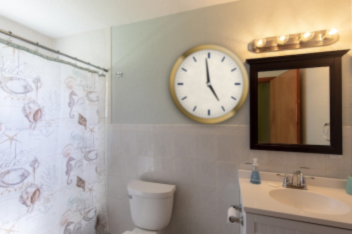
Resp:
**4:59**
